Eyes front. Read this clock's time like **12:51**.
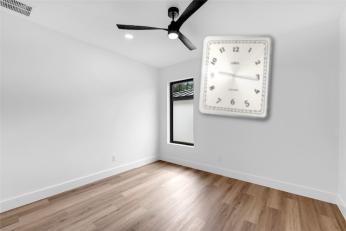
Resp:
**9:16**
